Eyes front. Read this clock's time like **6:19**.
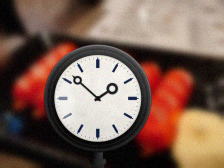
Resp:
**1:52**
